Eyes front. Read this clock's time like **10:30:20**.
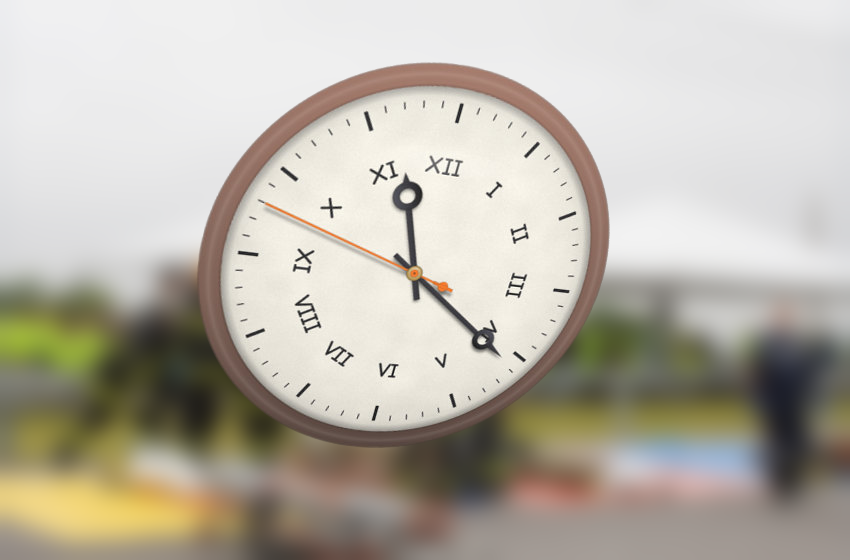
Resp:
**11:20:48**
